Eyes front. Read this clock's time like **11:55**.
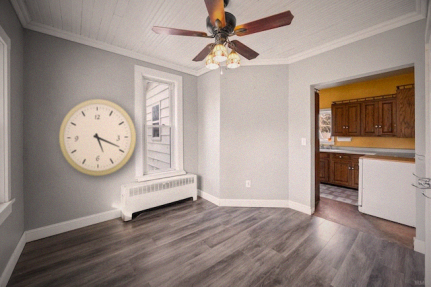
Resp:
**5:19**
